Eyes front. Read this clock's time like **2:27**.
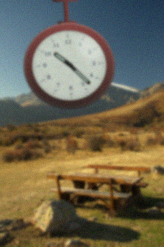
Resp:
**10:23**
